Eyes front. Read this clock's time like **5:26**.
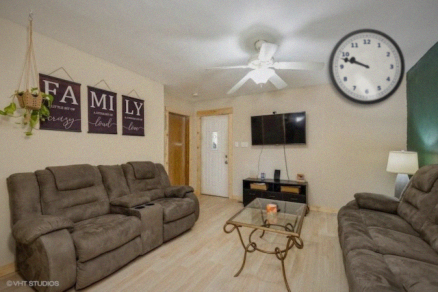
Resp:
**9:48**
